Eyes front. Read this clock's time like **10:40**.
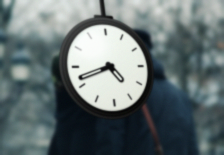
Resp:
**4:42**
